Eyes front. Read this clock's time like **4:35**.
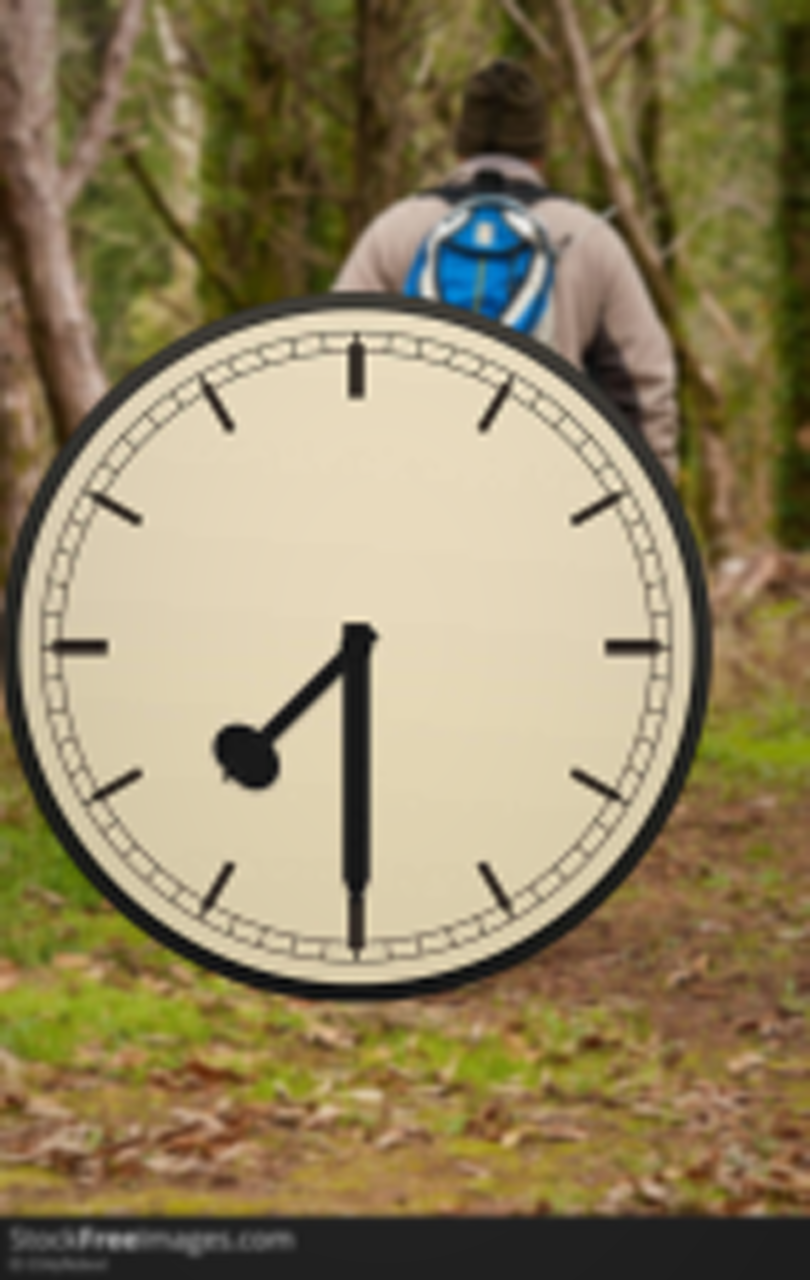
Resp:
**7:30**
